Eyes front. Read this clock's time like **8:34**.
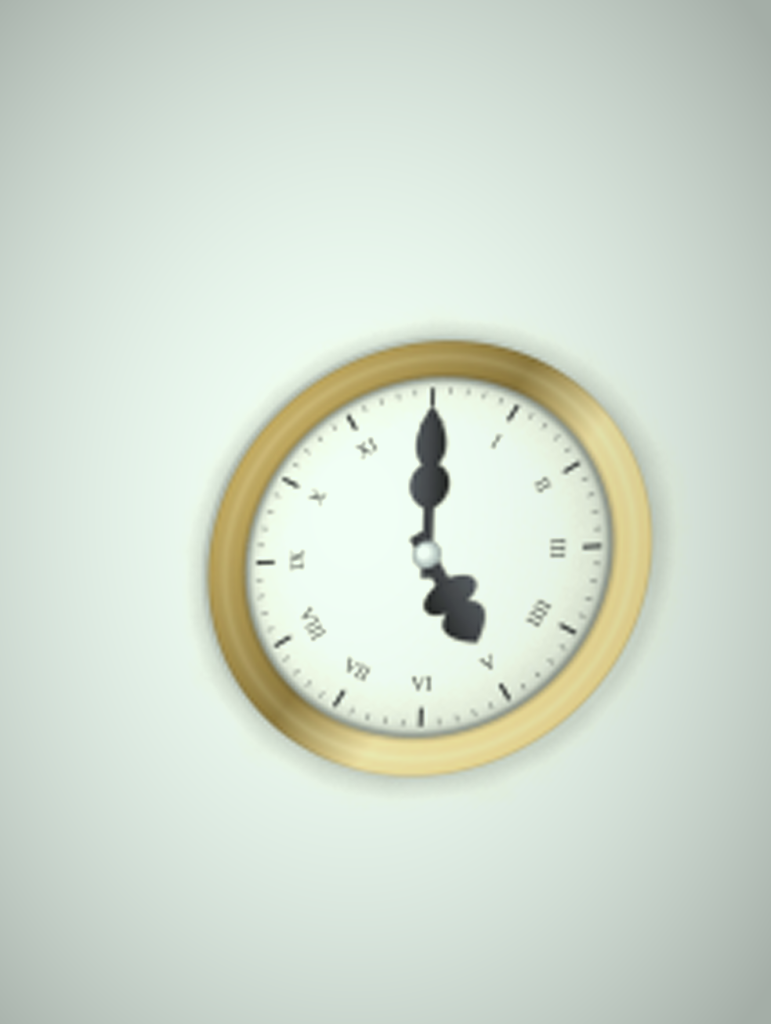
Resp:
**5:00**
